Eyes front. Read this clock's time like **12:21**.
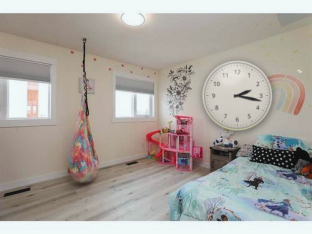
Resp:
**2:17**
